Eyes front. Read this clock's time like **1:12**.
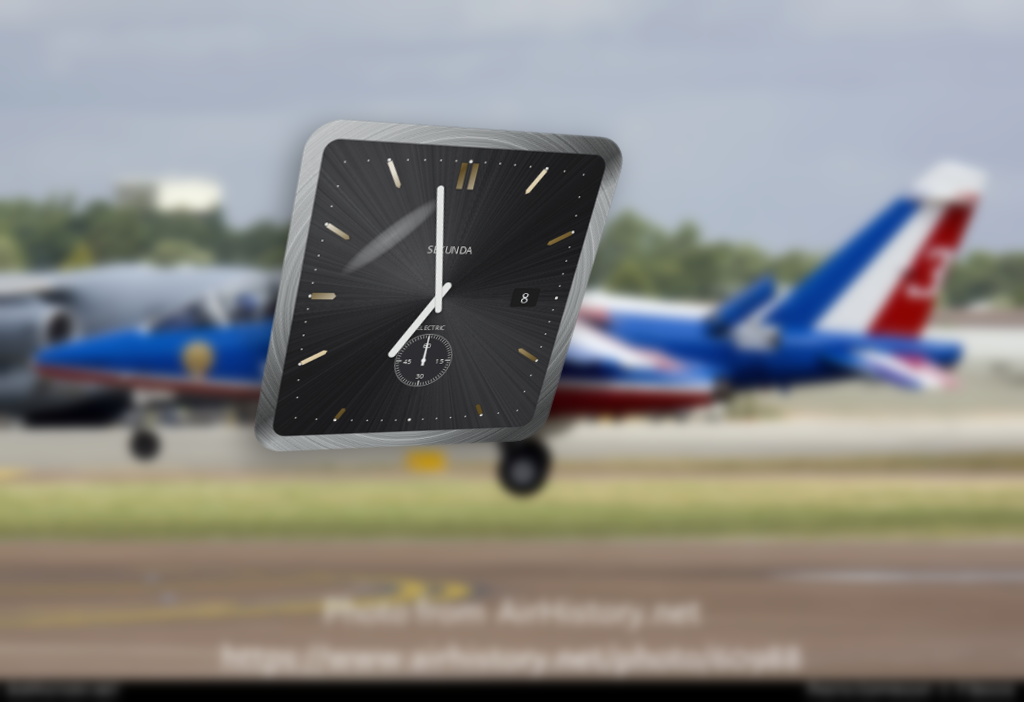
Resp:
**6:58**
